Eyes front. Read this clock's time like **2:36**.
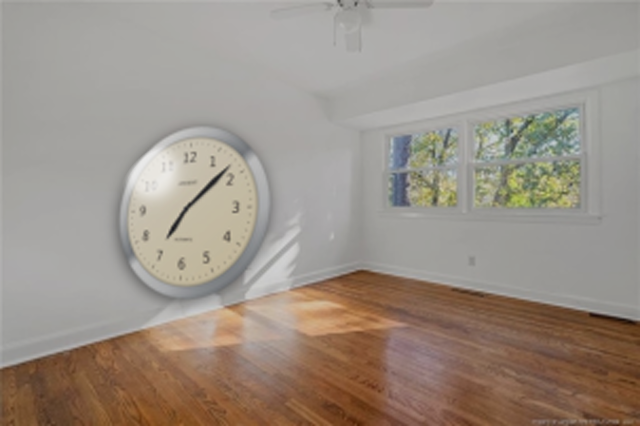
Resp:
**7:08**
